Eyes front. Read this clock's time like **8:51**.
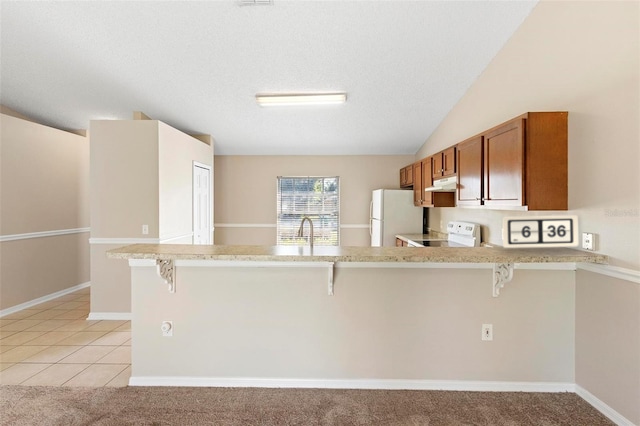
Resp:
**6:36**
